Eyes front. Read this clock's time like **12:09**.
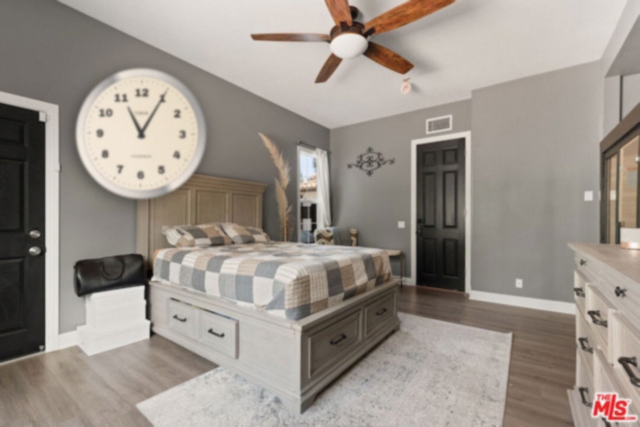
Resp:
**11:05**
